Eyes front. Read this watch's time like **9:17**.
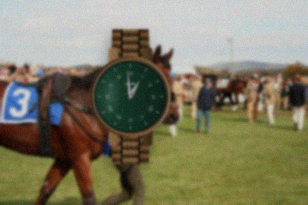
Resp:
**12:59**
